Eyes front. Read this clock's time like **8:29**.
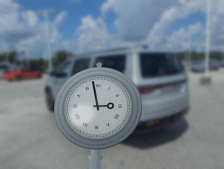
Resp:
**2:58**
